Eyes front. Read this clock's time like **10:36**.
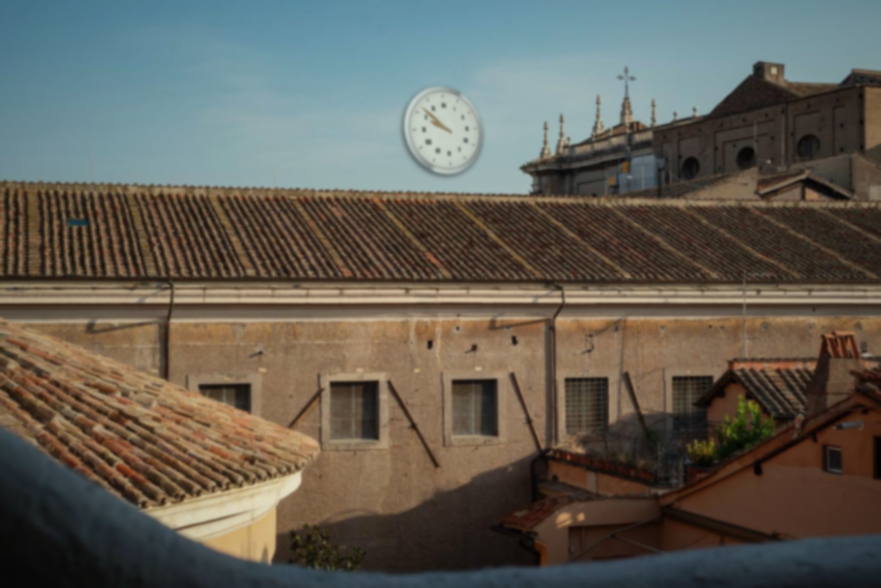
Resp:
**9:52**
